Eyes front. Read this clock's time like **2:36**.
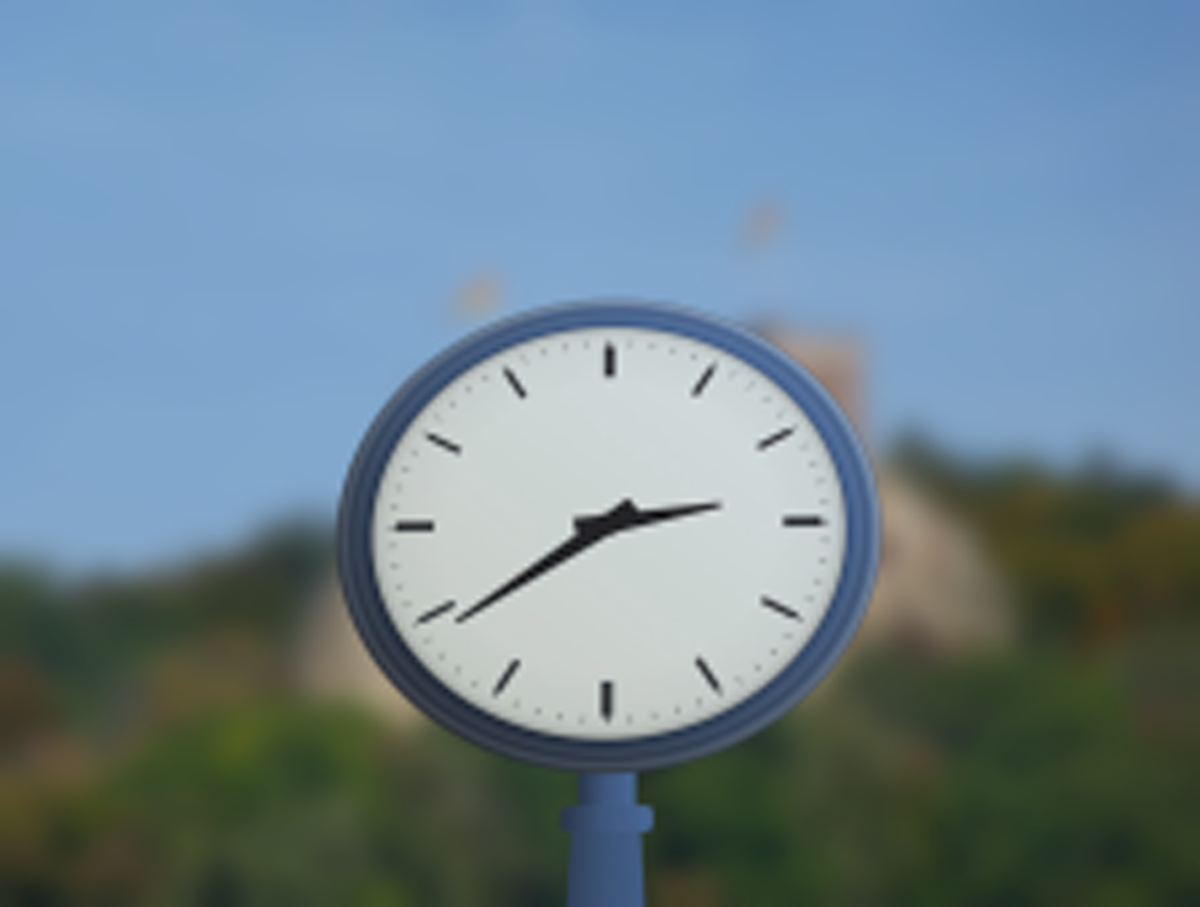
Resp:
**2:39**
